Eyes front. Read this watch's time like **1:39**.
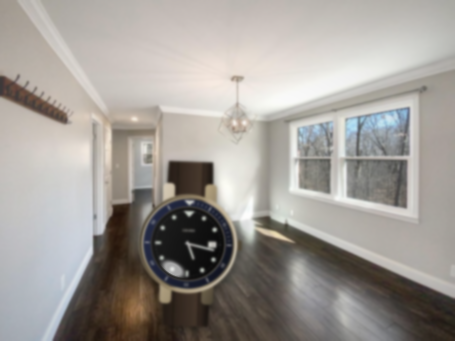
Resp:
**5:17**
